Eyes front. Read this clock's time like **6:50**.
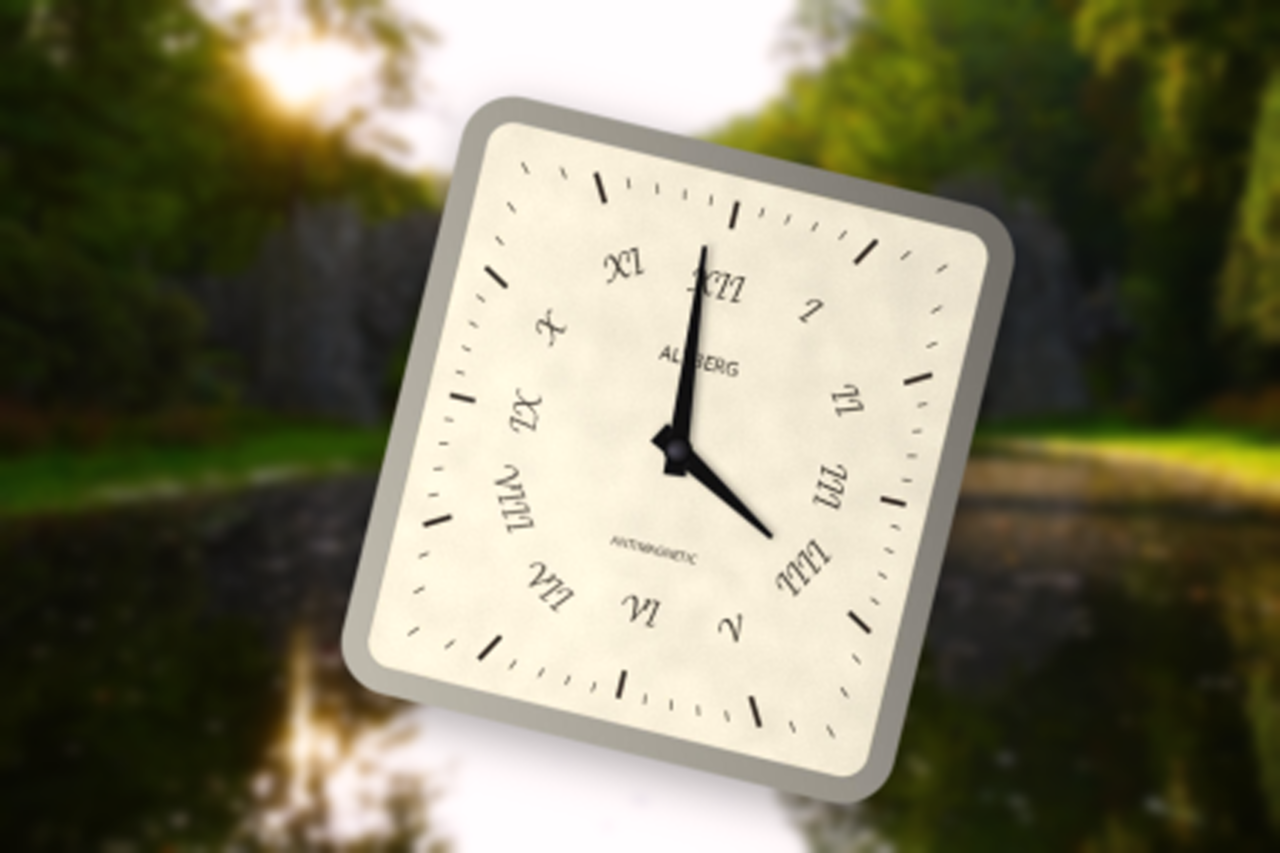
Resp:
**3:59**
